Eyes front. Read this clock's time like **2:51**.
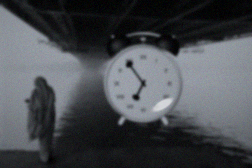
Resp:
**6:54**
